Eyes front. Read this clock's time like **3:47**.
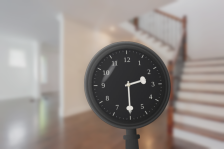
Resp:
**2:30**
